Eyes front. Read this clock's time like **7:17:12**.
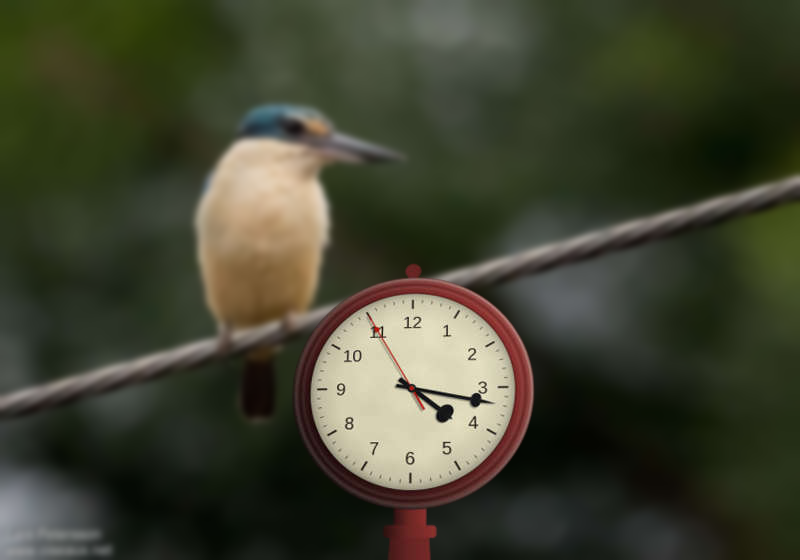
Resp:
**4:16:55**
